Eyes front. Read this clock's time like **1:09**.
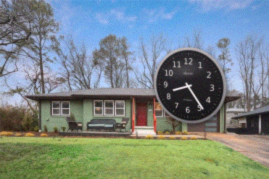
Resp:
**8:24**
